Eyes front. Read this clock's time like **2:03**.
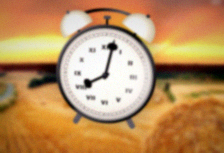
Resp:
**8:02**
